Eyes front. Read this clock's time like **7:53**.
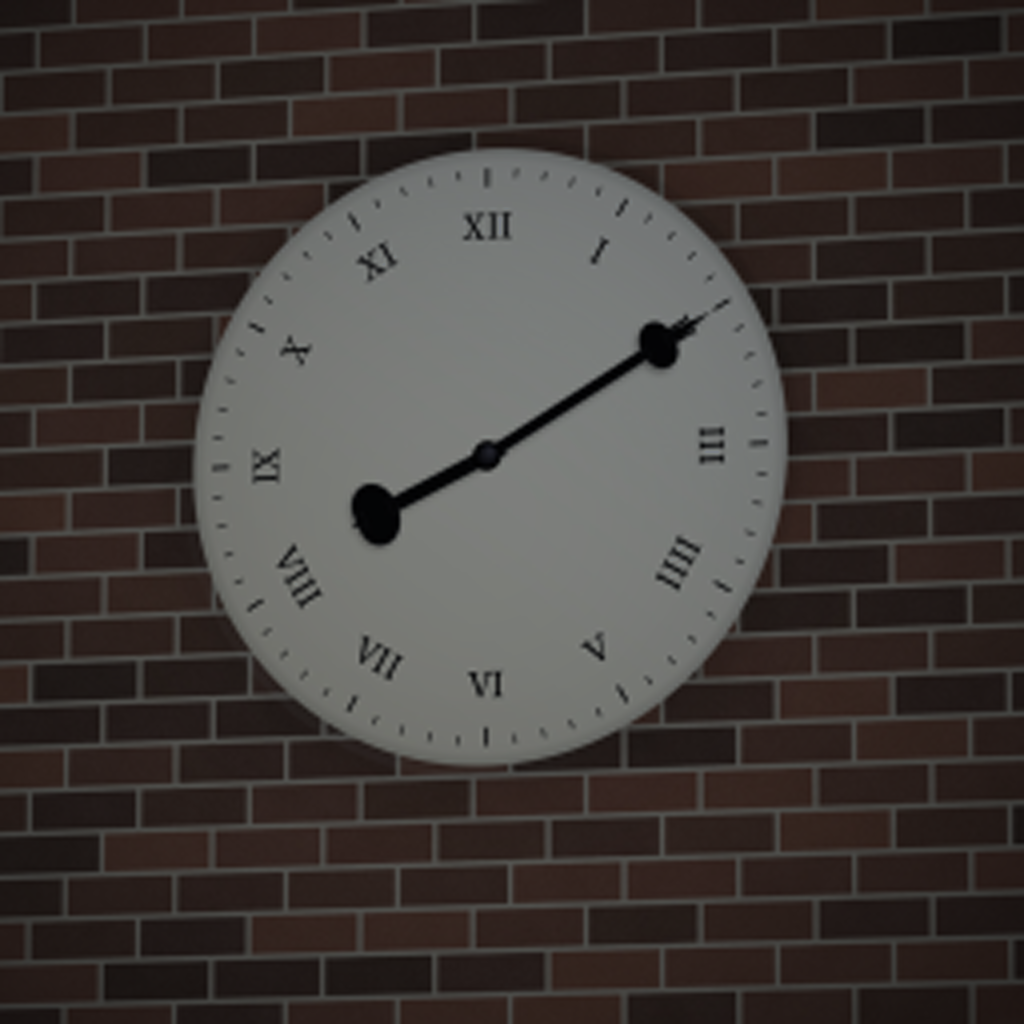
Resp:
**8:10**
